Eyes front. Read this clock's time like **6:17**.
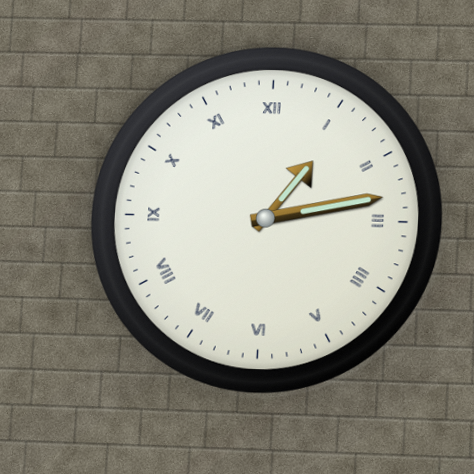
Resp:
**1:13**
